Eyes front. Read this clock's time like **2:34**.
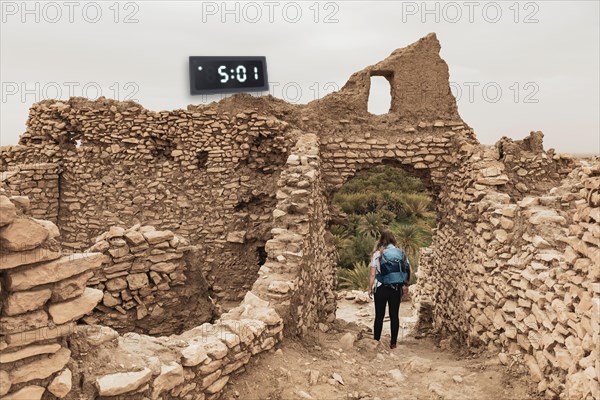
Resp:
**5:01**
